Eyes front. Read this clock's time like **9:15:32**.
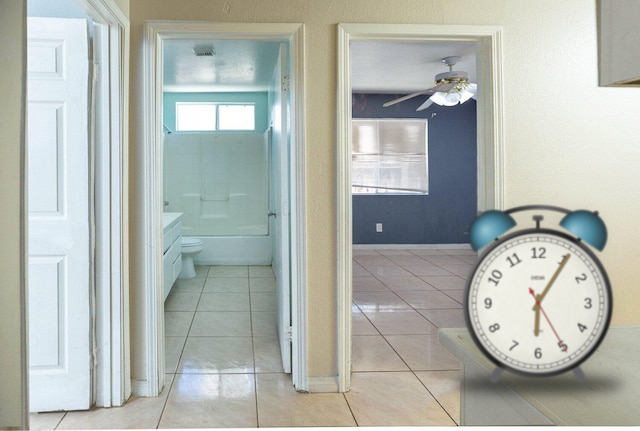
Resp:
**6:05:25**
